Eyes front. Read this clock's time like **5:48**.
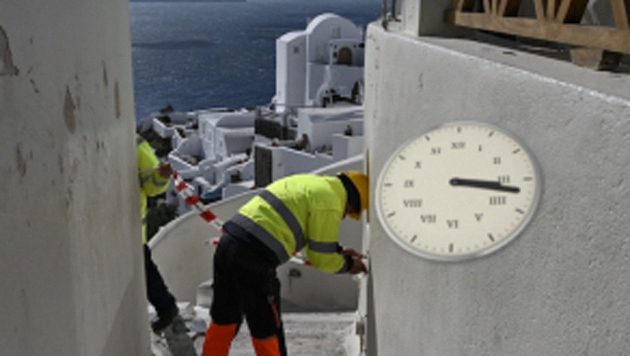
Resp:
**3:17**
